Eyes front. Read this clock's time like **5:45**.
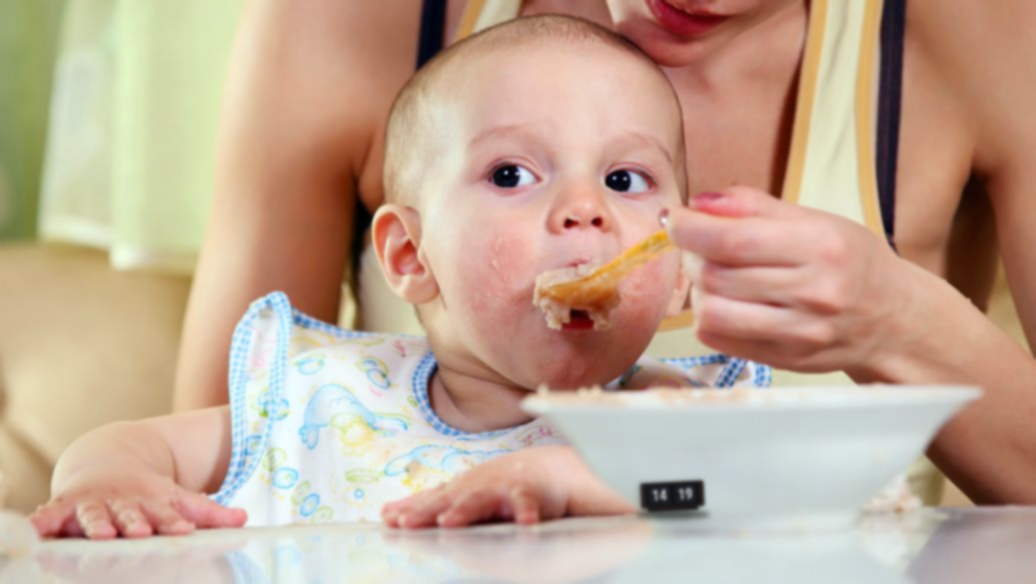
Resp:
**14:19**
